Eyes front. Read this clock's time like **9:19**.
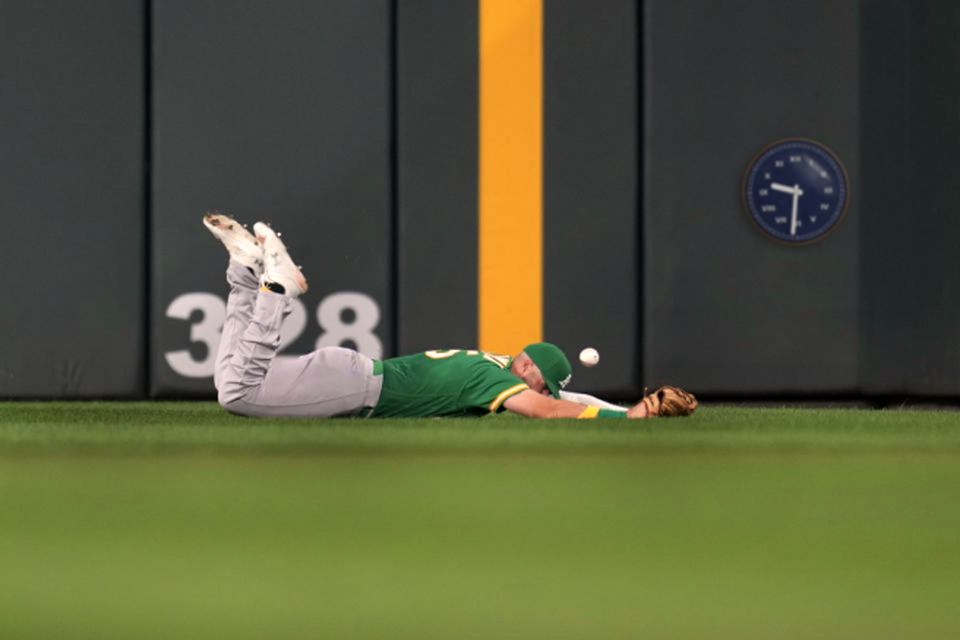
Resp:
**9:31**
